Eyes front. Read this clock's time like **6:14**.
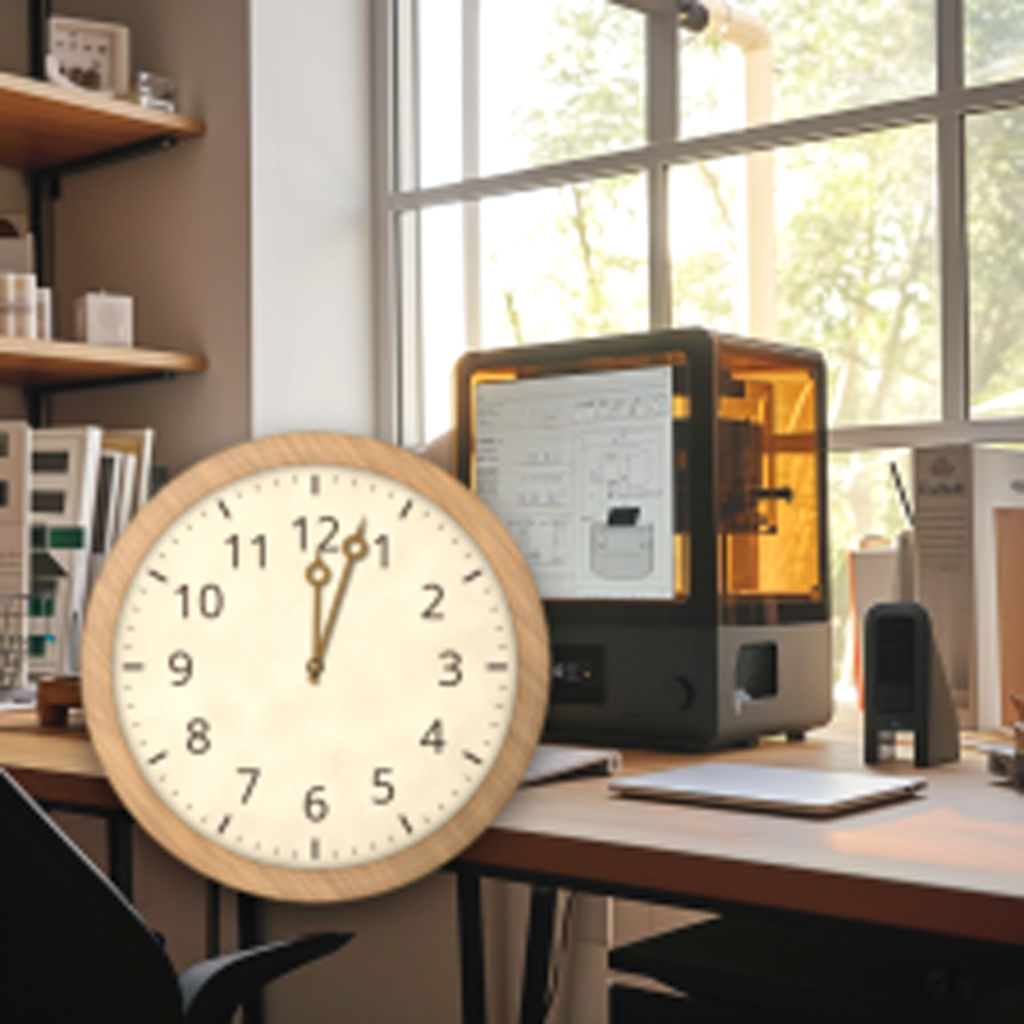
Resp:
**12:03**
